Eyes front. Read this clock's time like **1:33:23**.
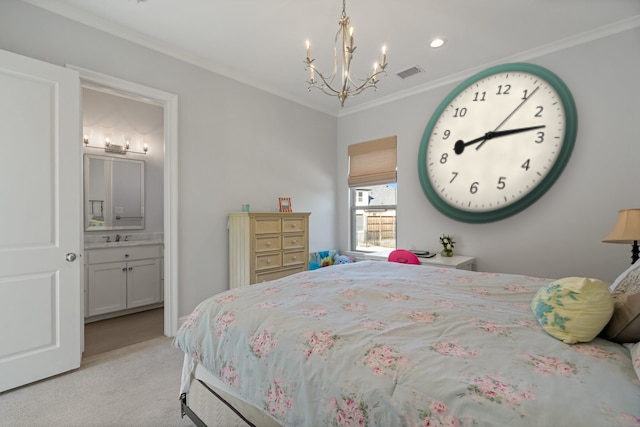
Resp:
**8:13:06**
